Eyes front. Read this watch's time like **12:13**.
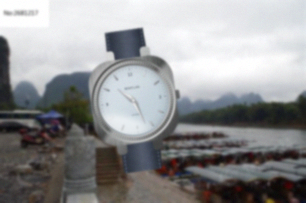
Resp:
**10:27**
